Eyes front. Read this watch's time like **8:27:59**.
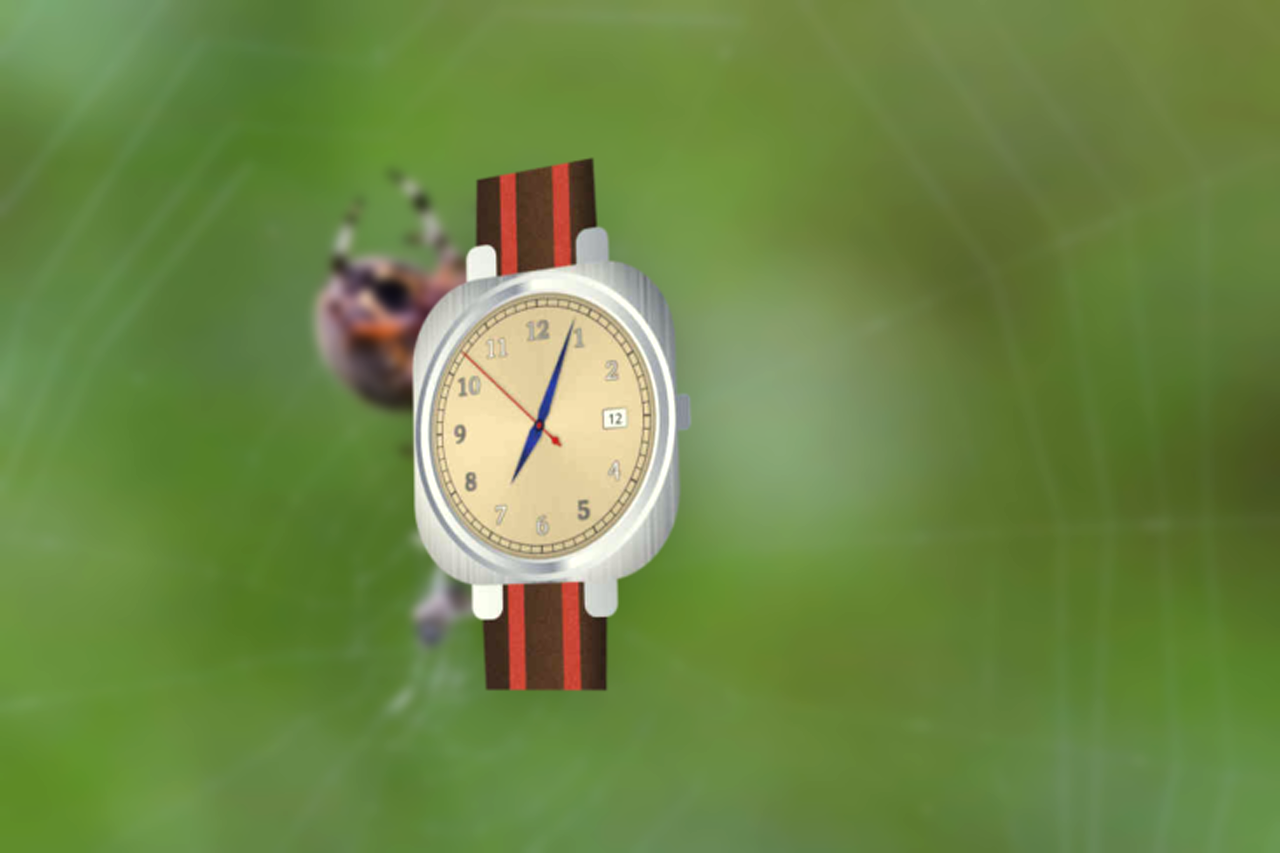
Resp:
**7:03:52**
